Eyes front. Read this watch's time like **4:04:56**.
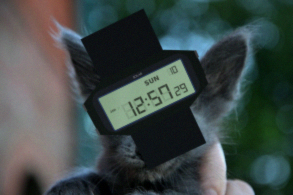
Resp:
**12:57:29**
